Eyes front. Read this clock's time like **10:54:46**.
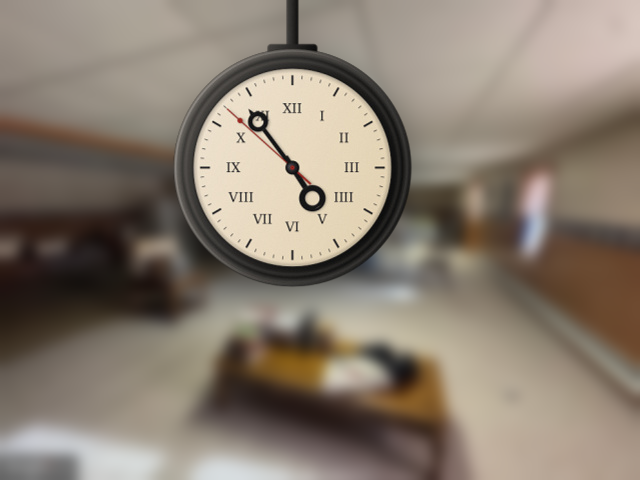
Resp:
**4:53:52**
